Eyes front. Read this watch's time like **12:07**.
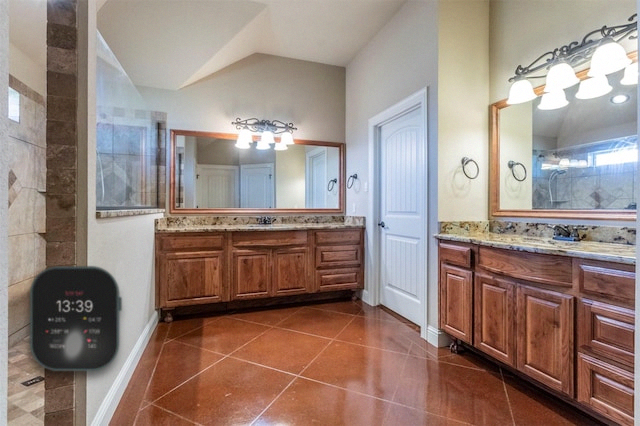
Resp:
**13:39**
